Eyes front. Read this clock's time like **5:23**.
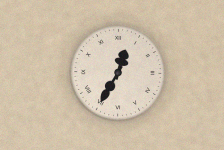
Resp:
**12:35**
